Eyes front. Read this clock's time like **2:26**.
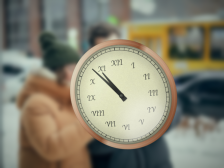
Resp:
**10:53**
